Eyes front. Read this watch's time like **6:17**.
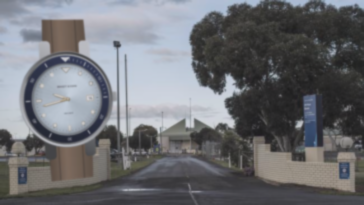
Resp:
**9:43**
